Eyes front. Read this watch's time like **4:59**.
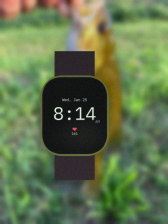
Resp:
**8:14**
